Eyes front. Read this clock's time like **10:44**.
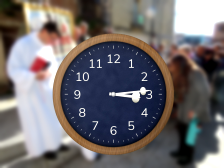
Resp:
**3:14**
